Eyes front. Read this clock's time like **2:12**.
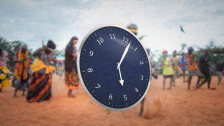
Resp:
**5:02**
